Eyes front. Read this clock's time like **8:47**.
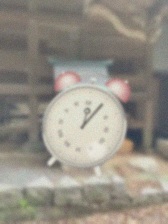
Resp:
**12:05**
